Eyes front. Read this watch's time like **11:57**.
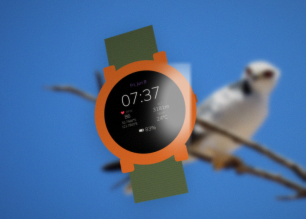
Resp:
**7:37**
